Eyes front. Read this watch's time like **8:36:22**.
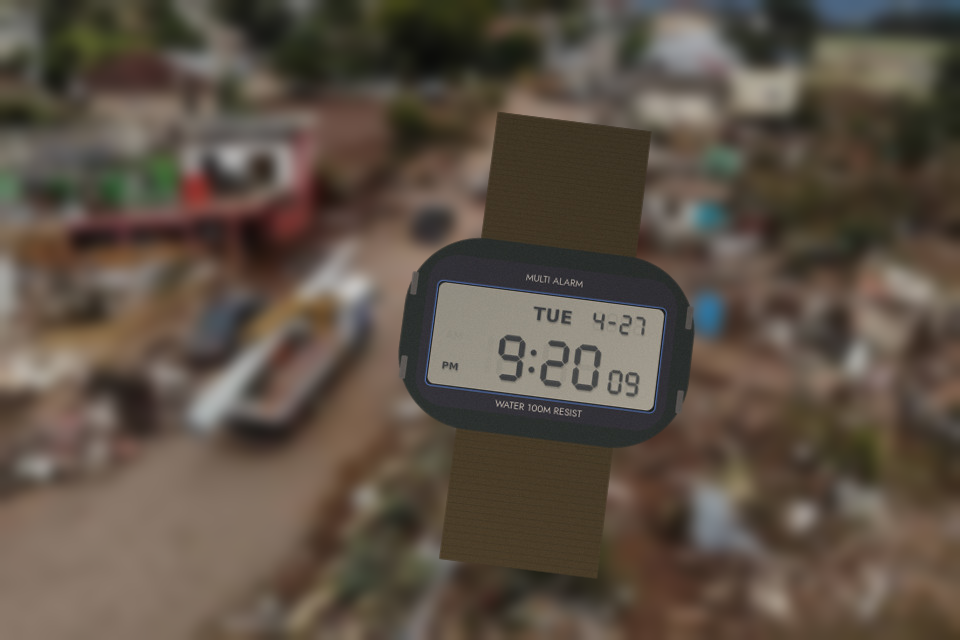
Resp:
**9:20:09**
